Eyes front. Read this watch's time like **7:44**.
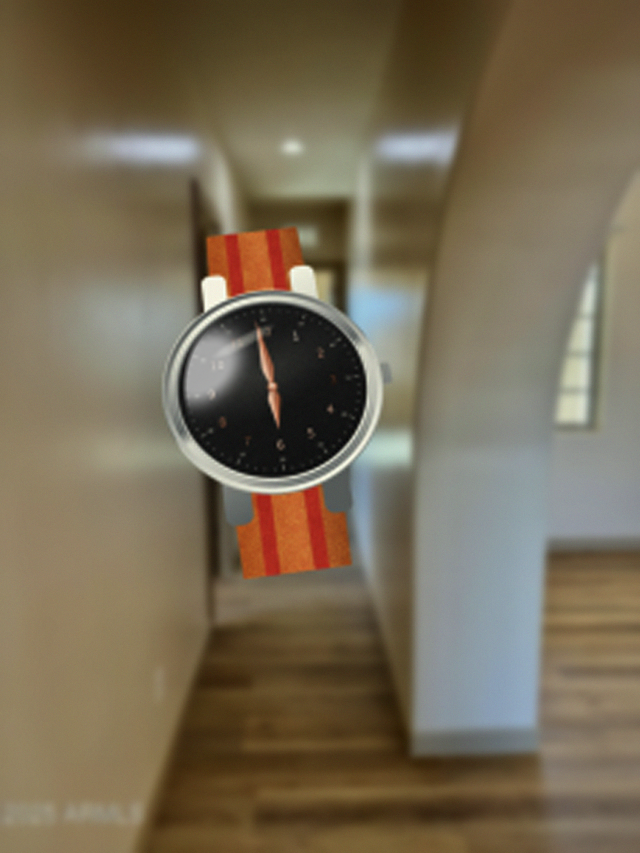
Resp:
**5:59**
